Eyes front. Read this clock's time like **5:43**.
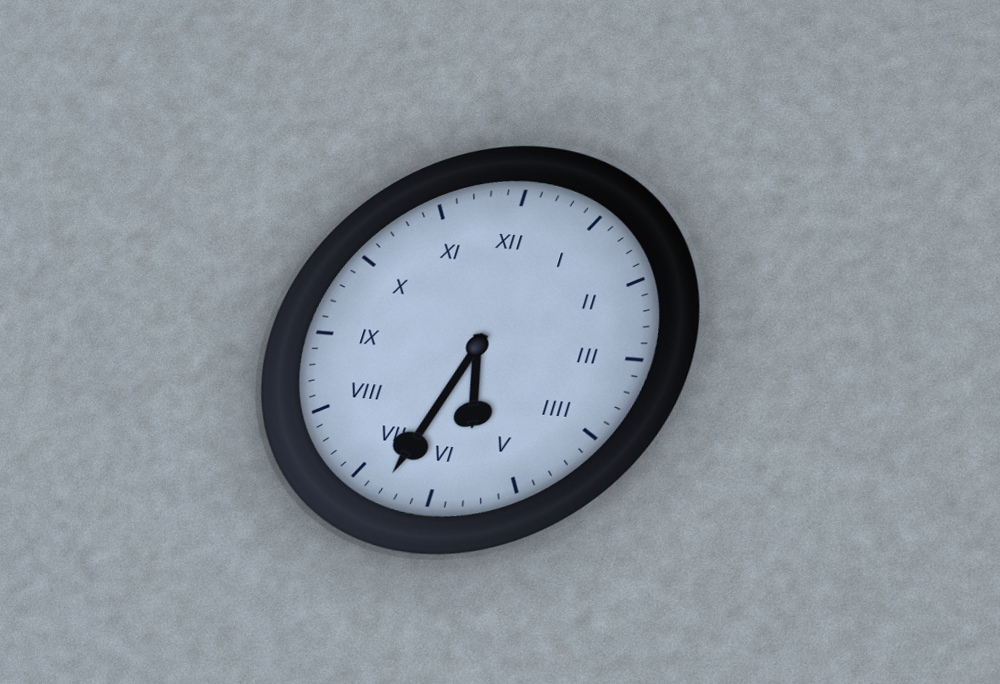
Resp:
**5:33**
